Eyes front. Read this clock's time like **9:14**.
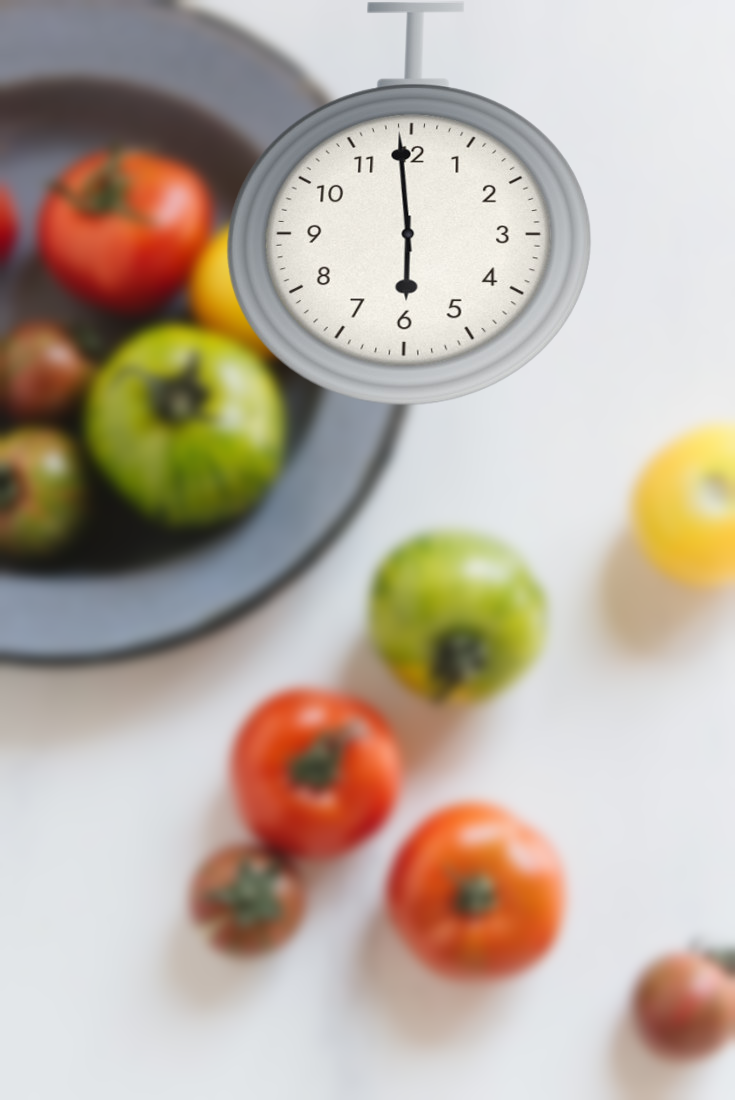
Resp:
**5:59**
